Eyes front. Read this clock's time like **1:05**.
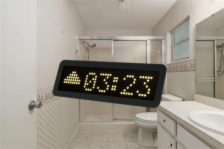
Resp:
**3:23**
